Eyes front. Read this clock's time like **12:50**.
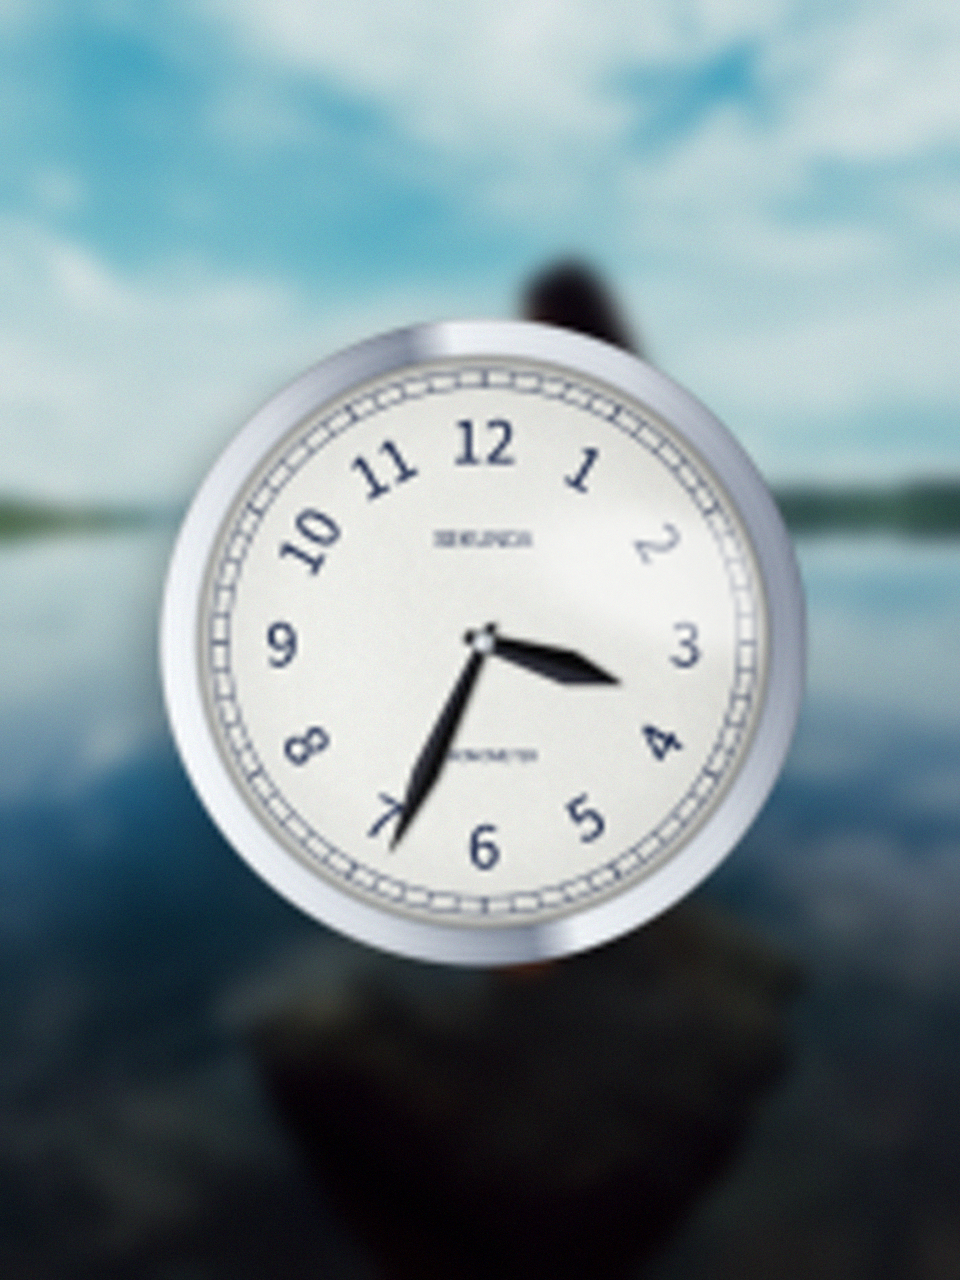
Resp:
**3:34**
